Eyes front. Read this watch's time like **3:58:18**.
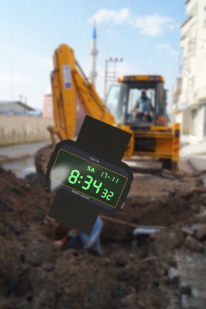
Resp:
**8:34:32**
